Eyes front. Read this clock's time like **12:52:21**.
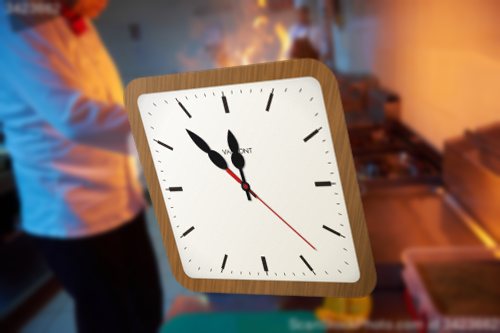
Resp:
**11:53:23**
